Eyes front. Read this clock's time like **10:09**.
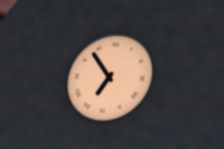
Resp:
**6:53**
